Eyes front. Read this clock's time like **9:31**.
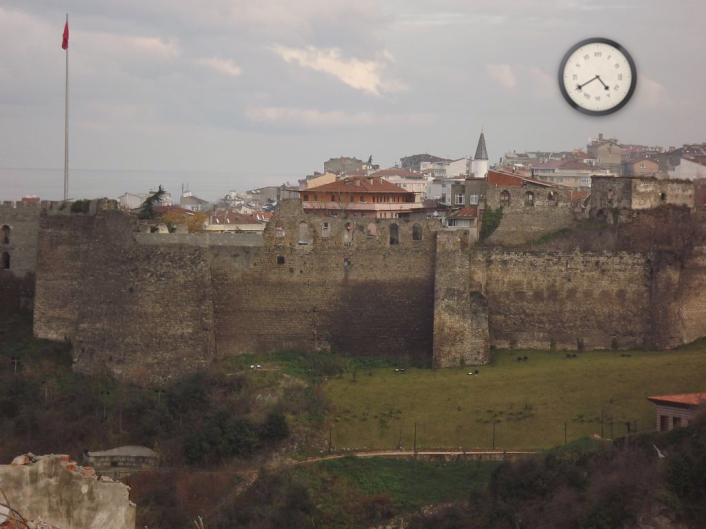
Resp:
**4:40**
